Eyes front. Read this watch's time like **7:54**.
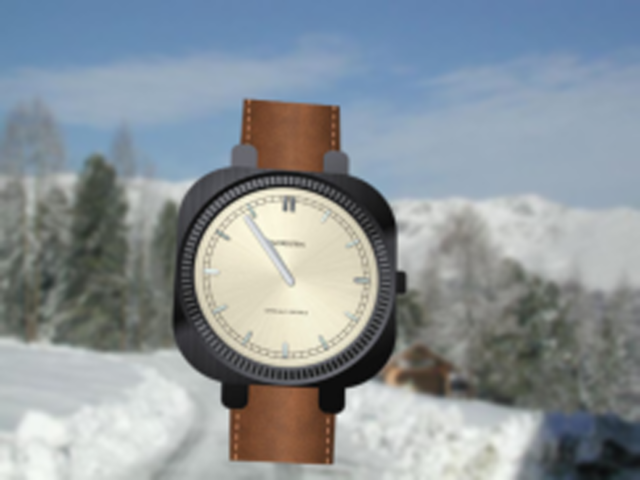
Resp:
**10:54**
